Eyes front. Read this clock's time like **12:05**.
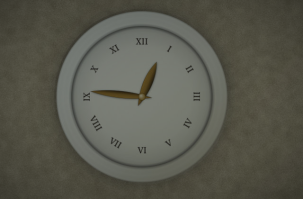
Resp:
**12:46**
